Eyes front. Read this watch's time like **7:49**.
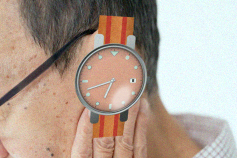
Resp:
**6:42**
